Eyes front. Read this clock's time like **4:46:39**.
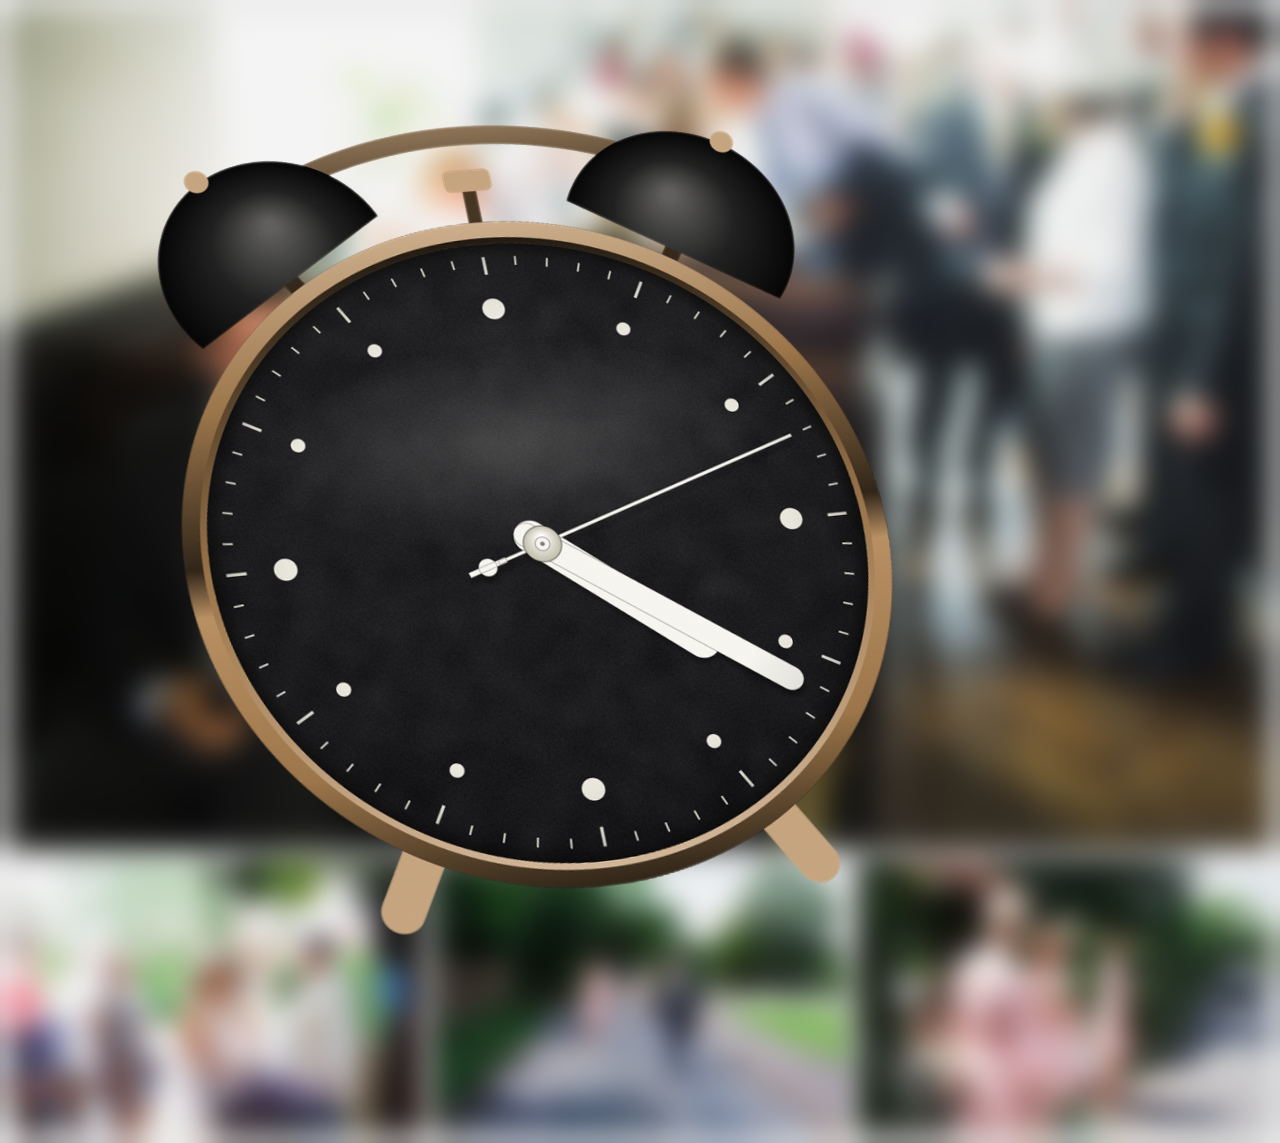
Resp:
**4:21:12**
